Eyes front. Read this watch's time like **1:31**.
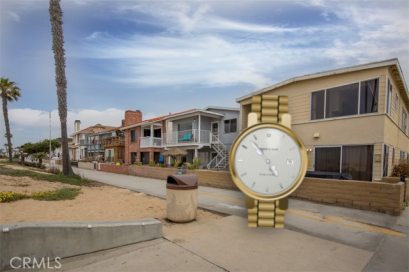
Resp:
**4:53**
